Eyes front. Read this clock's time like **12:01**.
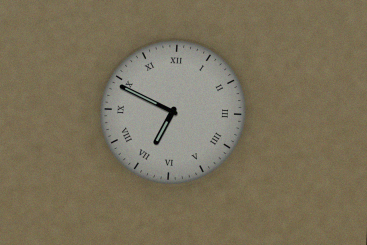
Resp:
**6:49**
